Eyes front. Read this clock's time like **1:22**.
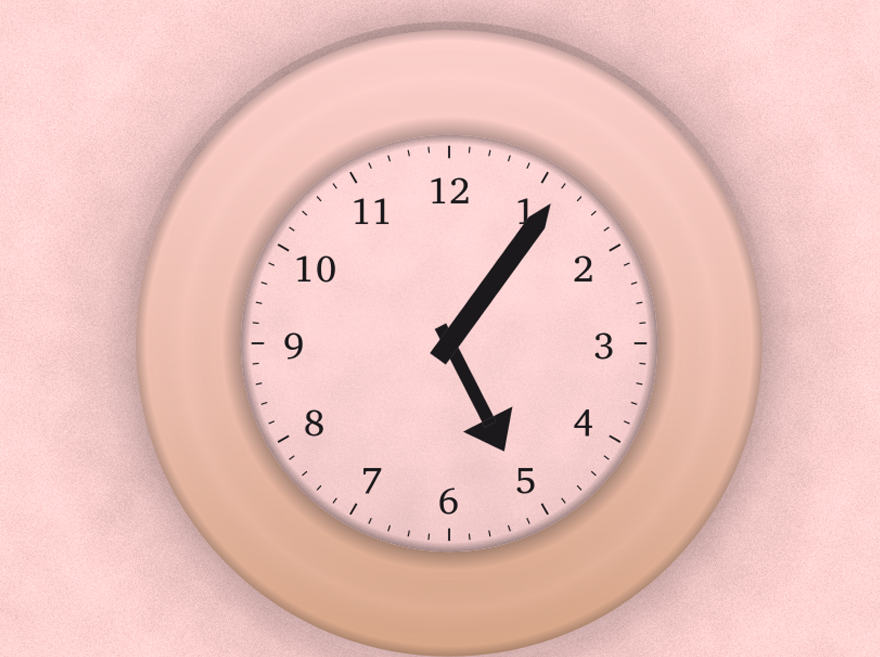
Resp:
**5:06**
